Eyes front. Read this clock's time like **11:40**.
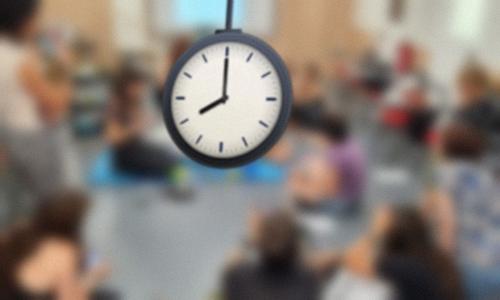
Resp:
**8:00**
